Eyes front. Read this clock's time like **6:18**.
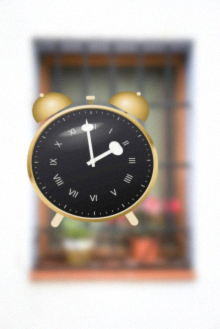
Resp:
**1:59**
